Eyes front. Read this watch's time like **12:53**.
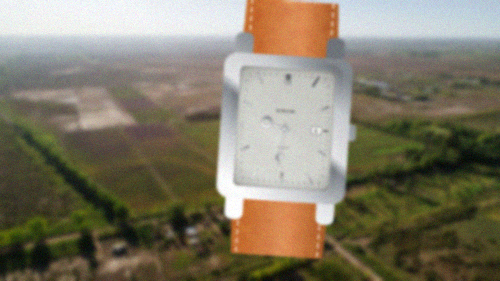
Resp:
**9:31**
